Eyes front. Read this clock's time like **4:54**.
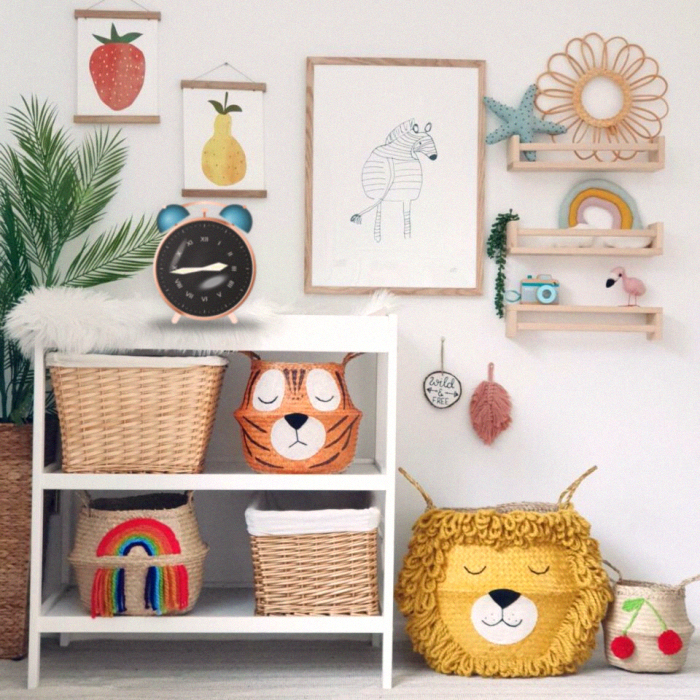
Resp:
**2:44**
